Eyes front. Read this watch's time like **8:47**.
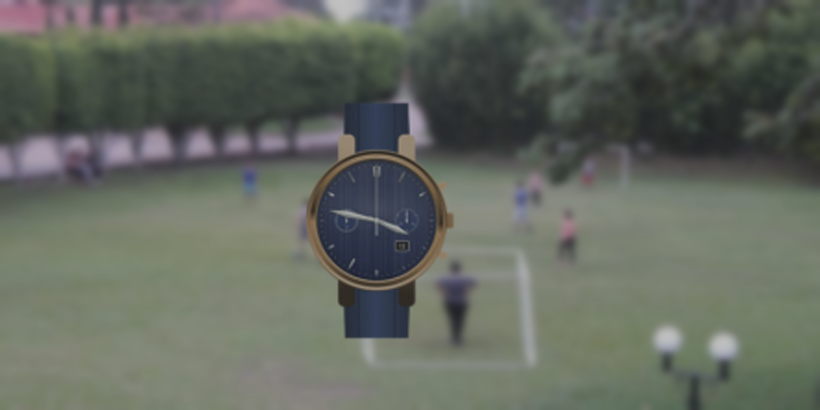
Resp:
**3:47**
